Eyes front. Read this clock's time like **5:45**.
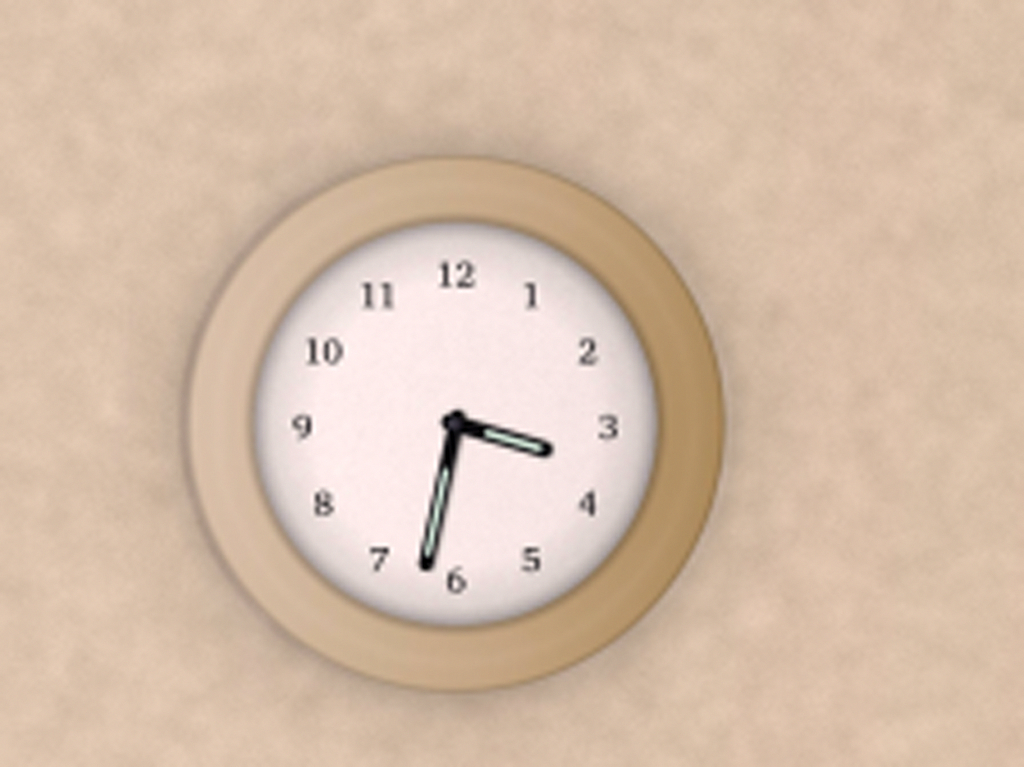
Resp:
**3:32**
